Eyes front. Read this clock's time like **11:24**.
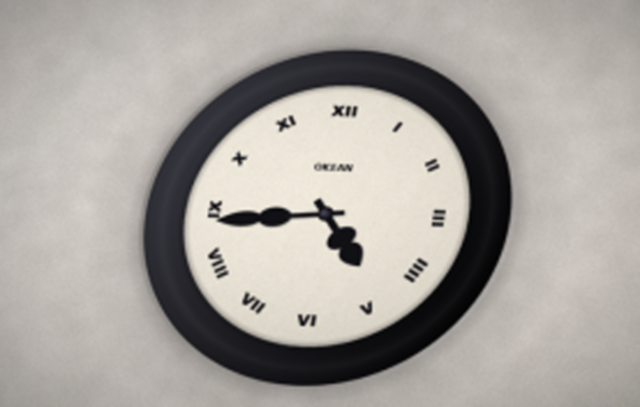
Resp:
**4:44**
